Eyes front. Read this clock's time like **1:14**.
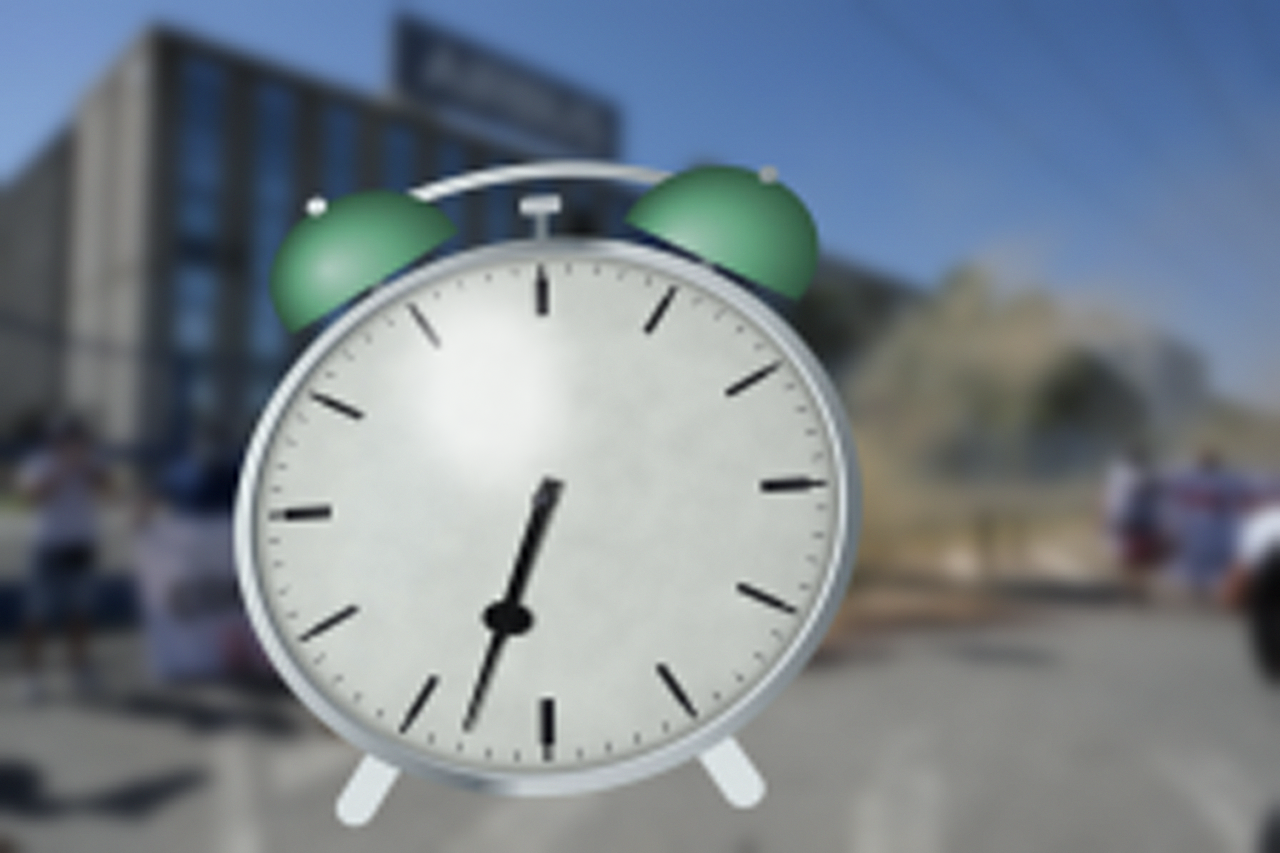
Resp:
**6:33**
